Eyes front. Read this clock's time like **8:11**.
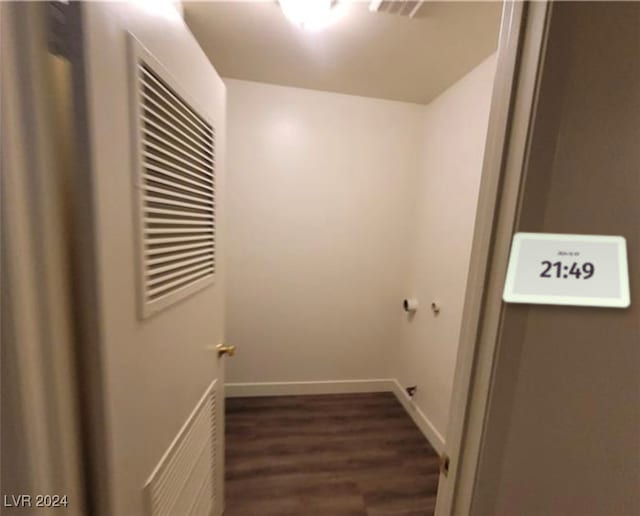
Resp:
**21:49**
